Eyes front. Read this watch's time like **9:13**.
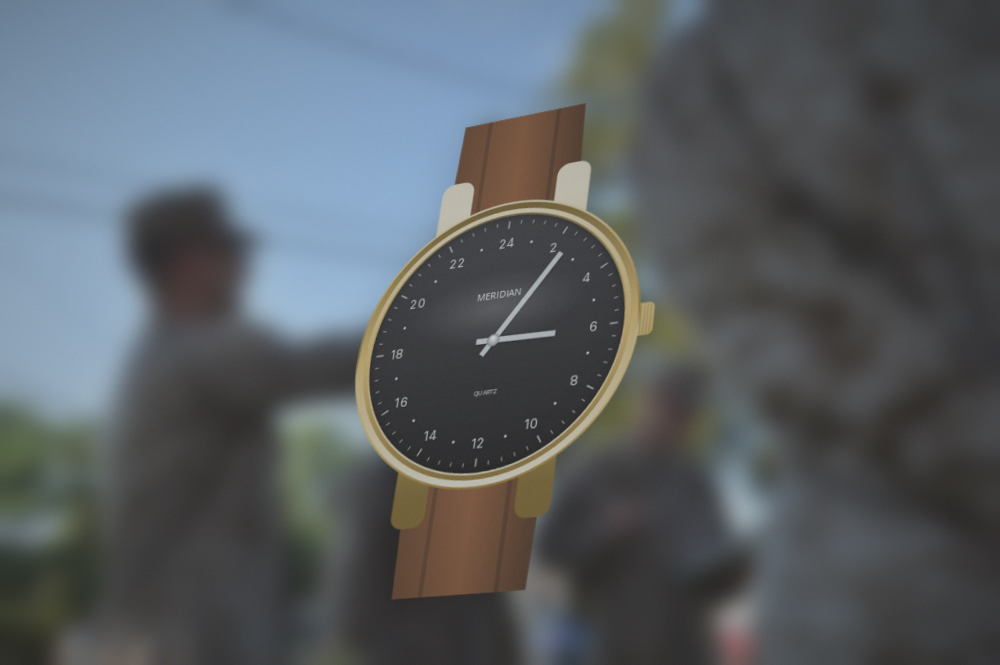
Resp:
**6:06**
